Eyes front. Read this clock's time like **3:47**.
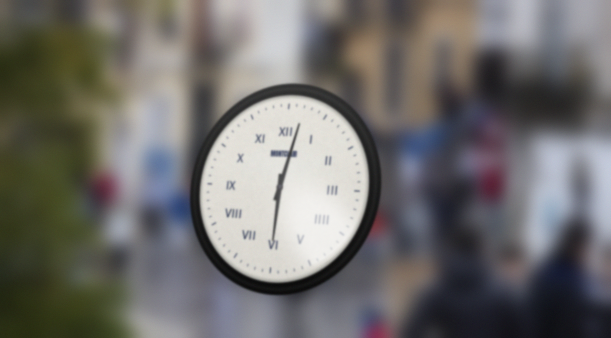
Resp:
**6:02**
